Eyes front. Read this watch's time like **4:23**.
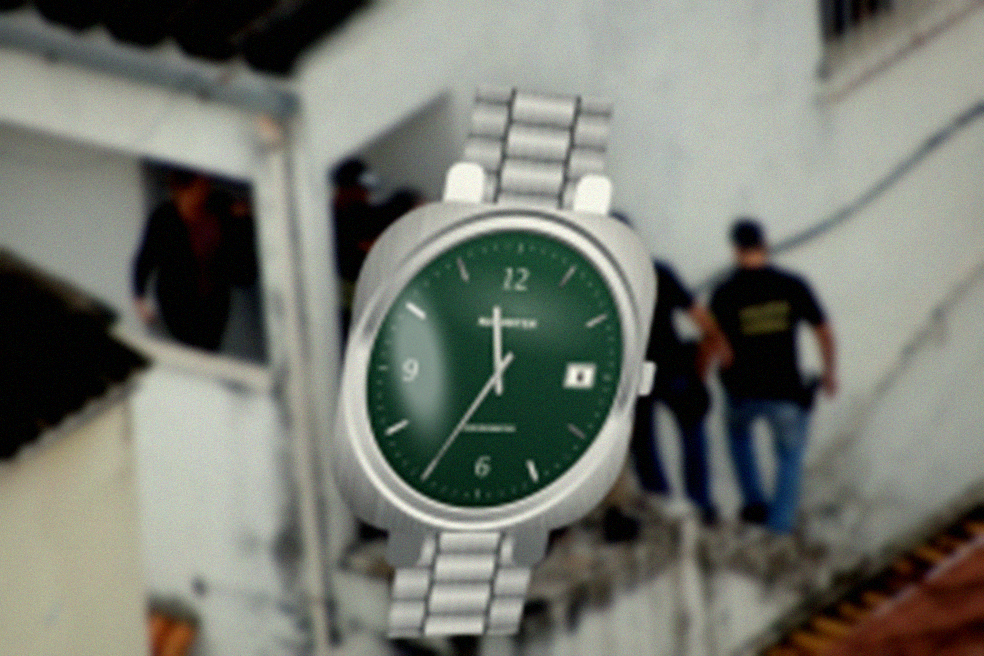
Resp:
**11:35**
